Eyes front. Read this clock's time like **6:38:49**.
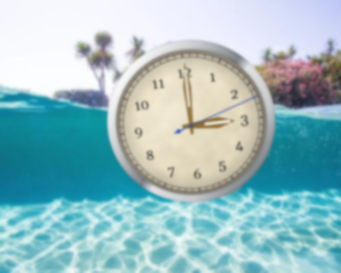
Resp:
**3:00:12**
